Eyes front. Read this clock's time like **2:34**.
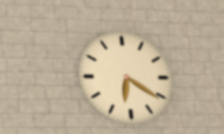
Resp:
**6:21**
